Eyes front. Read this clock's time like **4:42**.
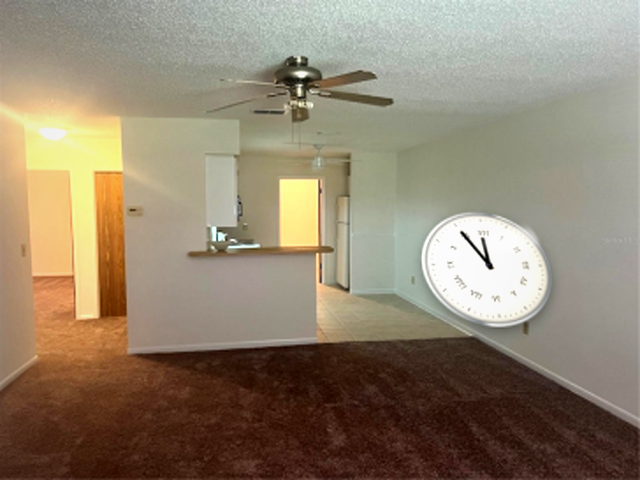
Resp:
**11:55**
